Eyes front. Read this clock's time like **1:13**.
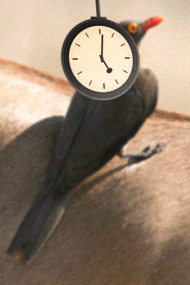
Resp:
**5:01**
